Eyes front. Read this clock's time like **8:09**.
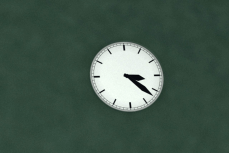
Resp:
**3:22**
